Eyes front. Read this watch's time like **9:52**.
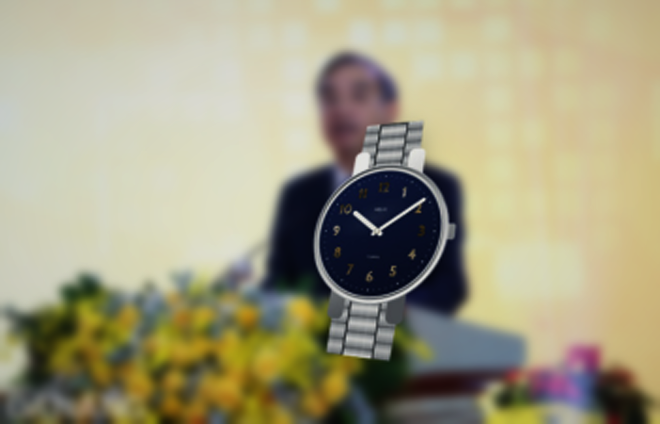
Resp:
**10:09**
